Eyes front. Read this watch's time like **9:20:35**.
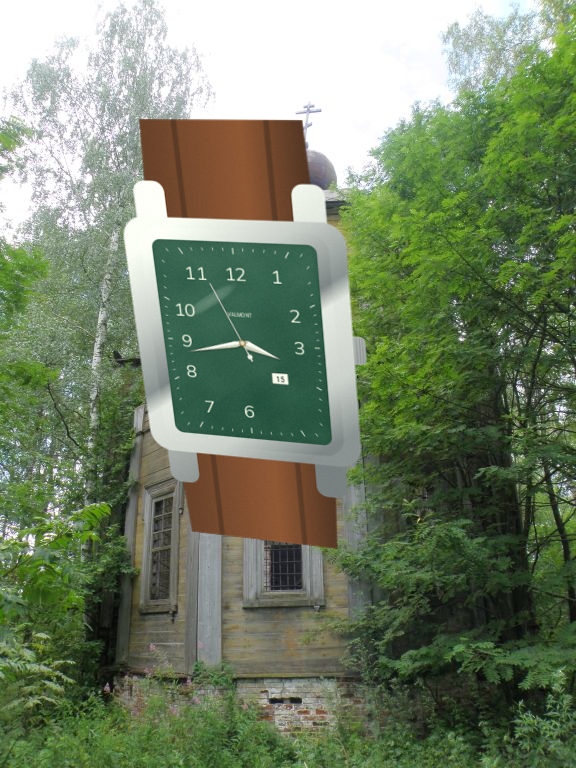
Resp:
**3:42:56**
